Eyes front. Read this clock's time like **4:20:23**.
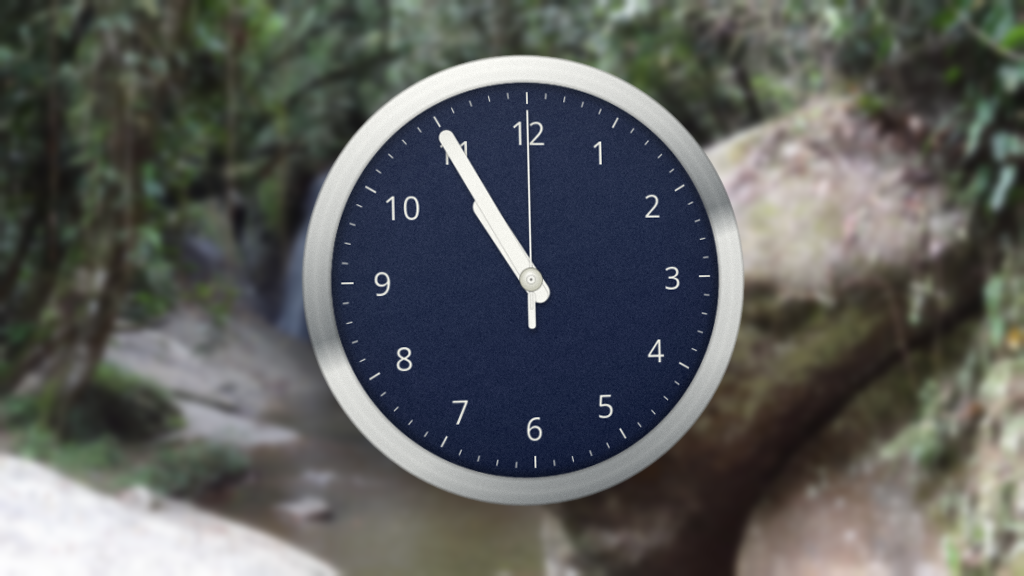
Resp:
**10:55:00**
